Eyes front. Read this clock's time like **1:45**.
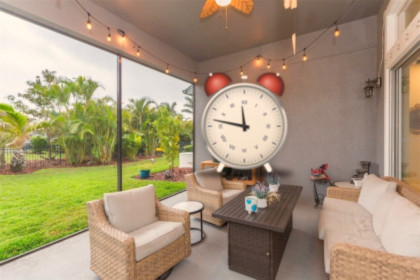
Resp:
**11:47**
